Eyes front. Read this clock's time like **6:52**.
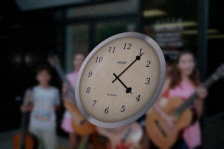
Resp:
**4:06**
